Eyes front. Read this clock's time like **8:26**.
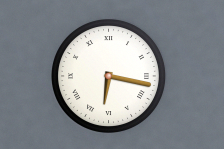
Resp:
**6:17**
